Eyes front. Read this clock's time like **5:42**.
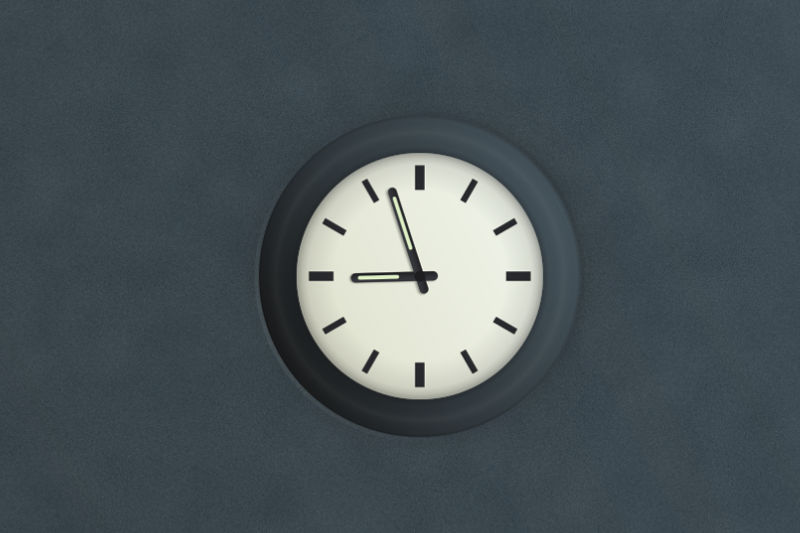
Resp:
**8:57**
